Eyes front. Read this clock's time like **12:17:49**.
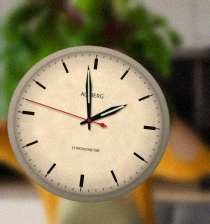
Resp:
**1:58:47**
